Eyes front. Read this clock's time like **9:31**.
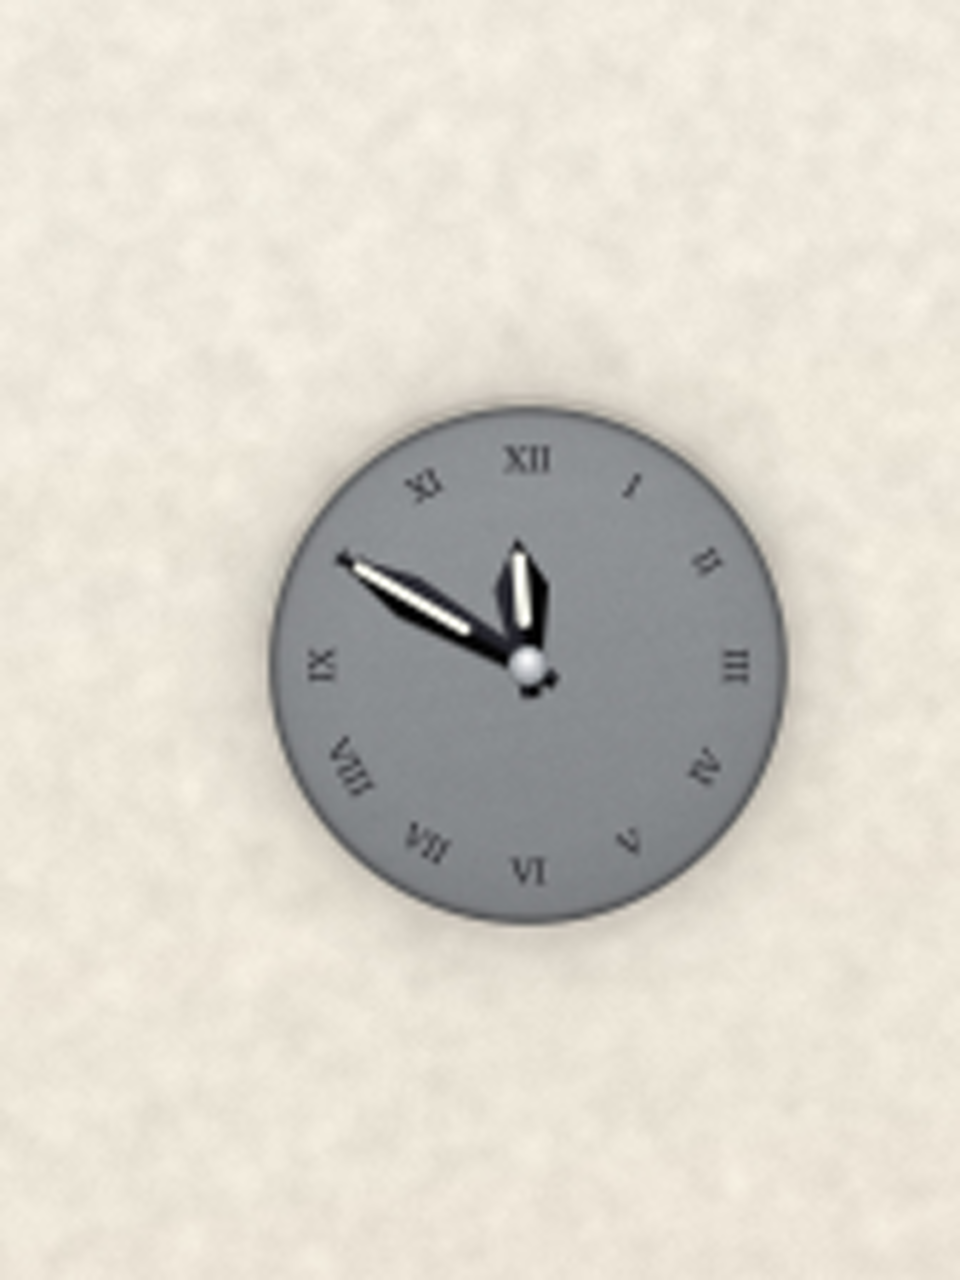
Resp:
**11:50**
